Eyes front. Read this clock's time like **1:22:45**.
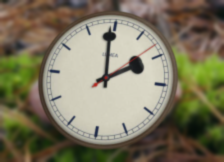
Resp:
**1:59:08**
